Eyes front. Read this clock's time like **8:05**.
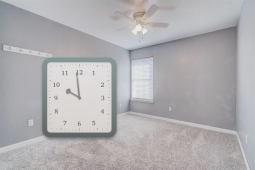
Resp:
**9:59**
